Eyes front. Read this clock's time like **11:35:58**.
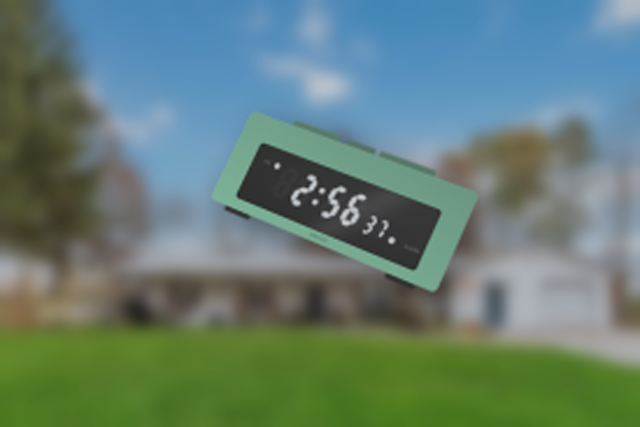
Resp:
**2:56:37**
